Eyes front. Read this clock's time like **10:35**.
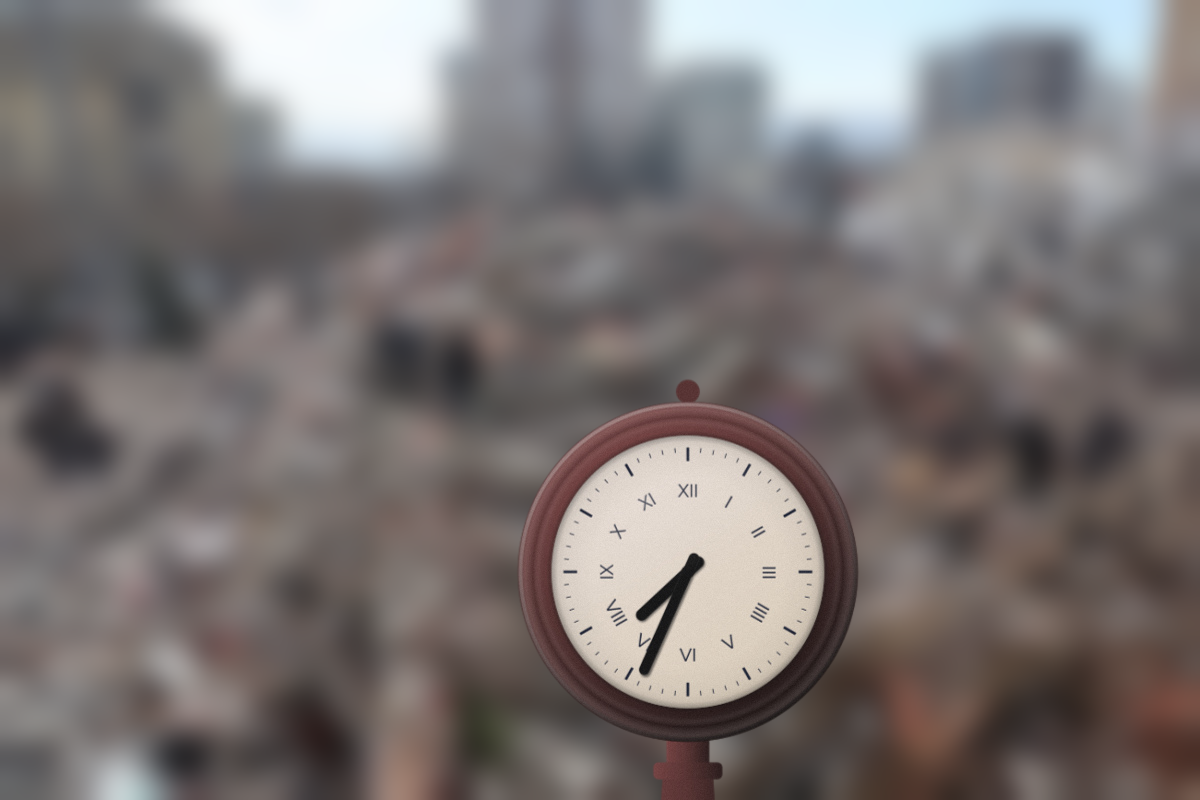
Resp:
**7:34**
